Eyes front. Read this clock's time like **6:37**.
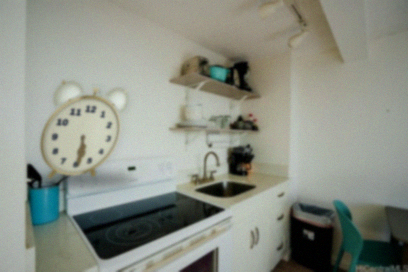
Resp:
**5:29**
